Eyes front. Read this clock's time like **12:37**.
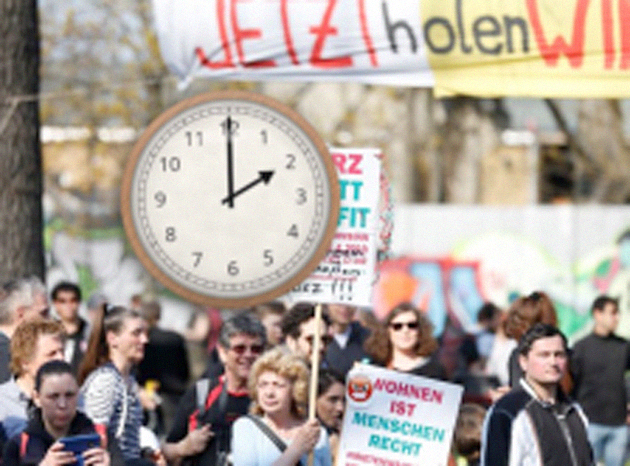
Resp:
**2:00**
